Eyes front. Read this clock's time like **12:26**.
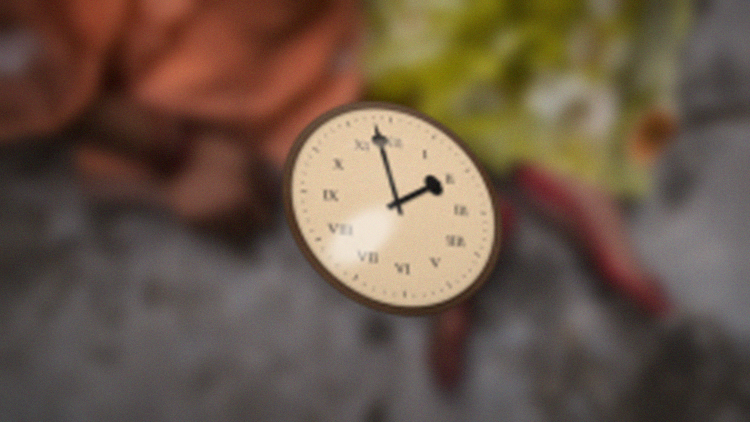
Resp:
**1:58**
